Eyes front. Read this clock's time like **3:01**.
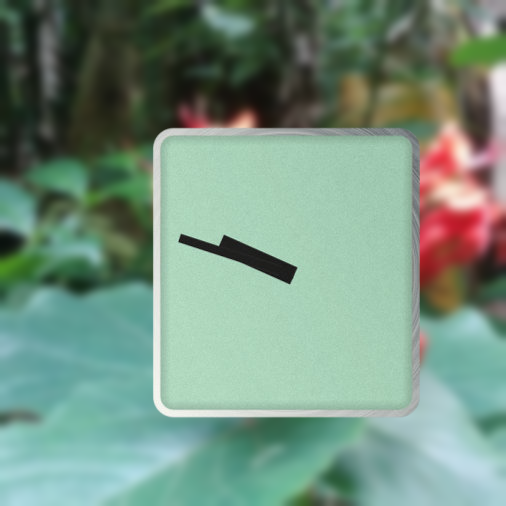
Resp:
**9:48**
